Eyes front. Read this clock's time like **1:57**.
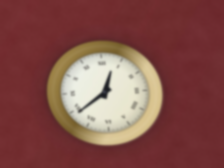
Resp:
**12:39**
